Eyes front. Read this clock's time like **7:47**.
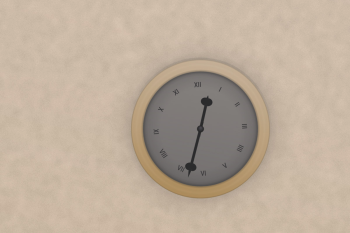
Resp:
**12:33**
